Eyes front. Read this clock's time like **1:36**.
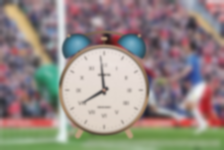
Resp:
**7:59**
